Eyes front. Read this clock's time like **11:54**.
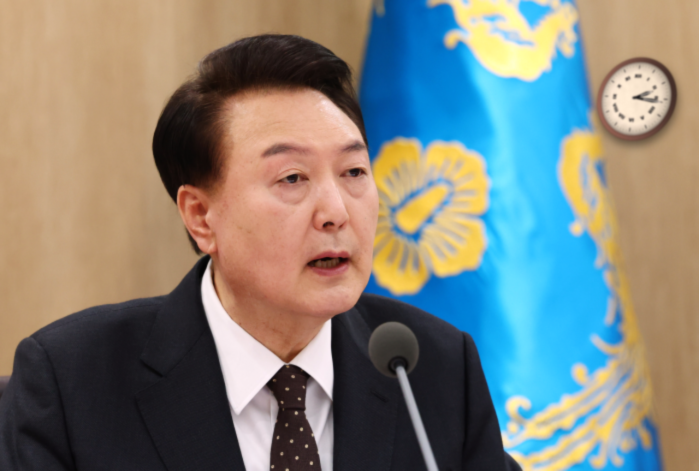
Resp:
**2:16**
